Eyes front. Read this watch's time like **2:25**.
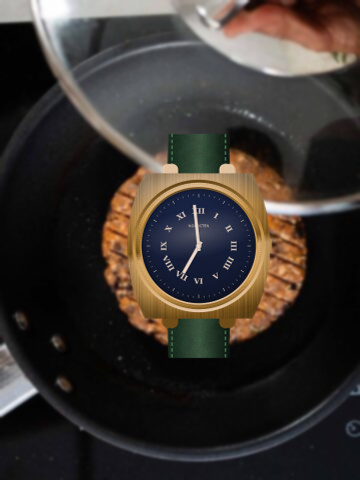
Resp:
**6:59**
